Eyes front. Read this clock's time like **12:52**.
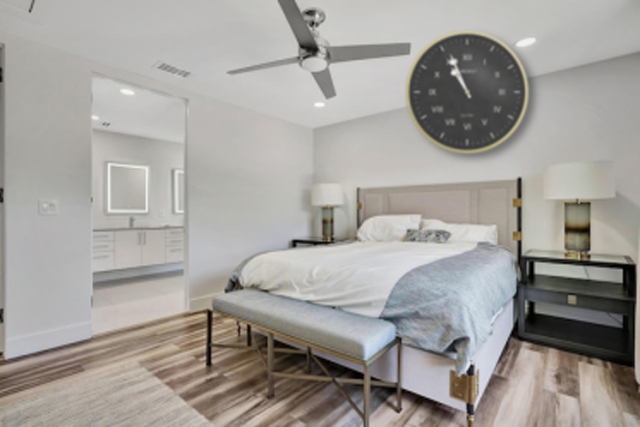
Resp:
**10:56**
